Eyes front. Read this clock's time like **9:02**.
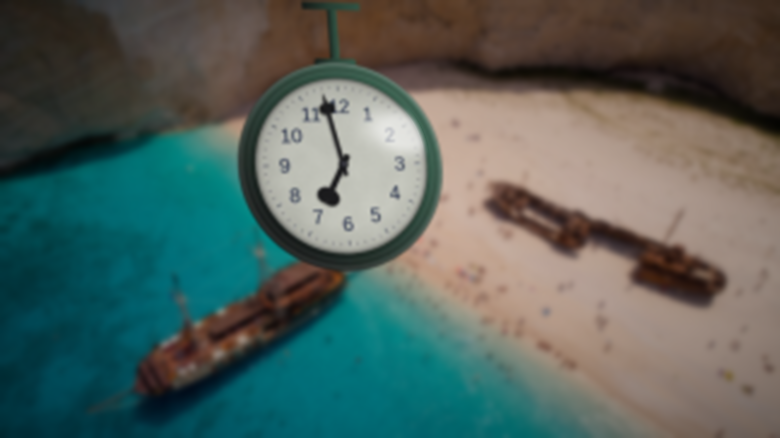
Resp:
**6:58**
